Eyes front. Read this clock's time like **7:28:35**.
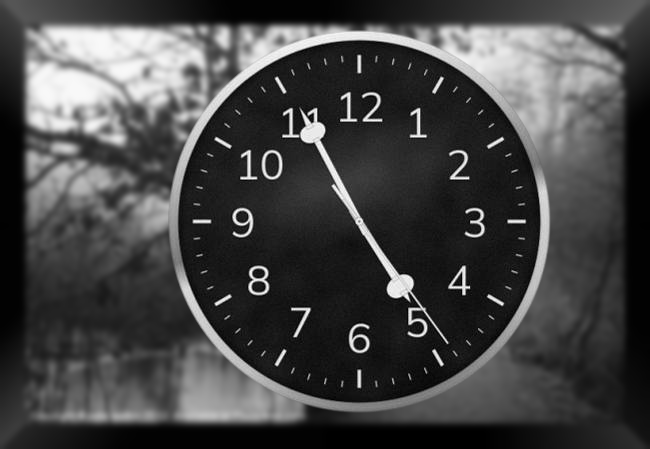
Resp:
**4:55:24**
